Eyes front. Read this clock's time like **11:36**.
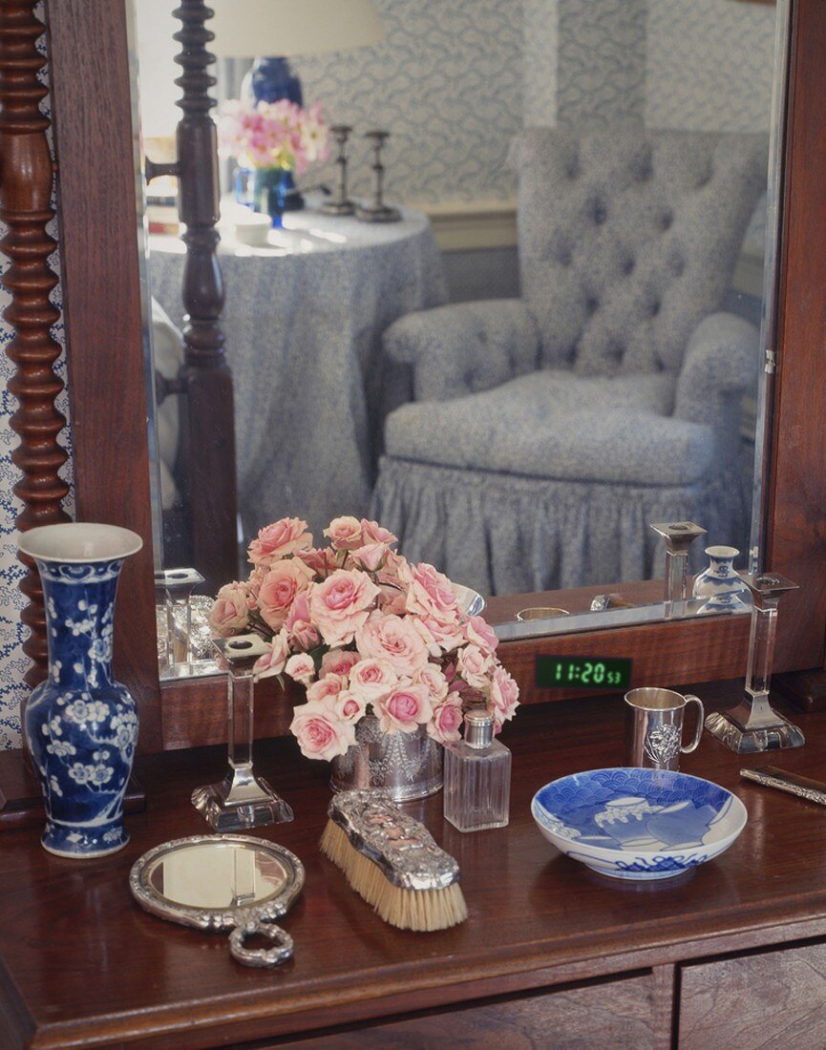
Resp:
**11:20**
